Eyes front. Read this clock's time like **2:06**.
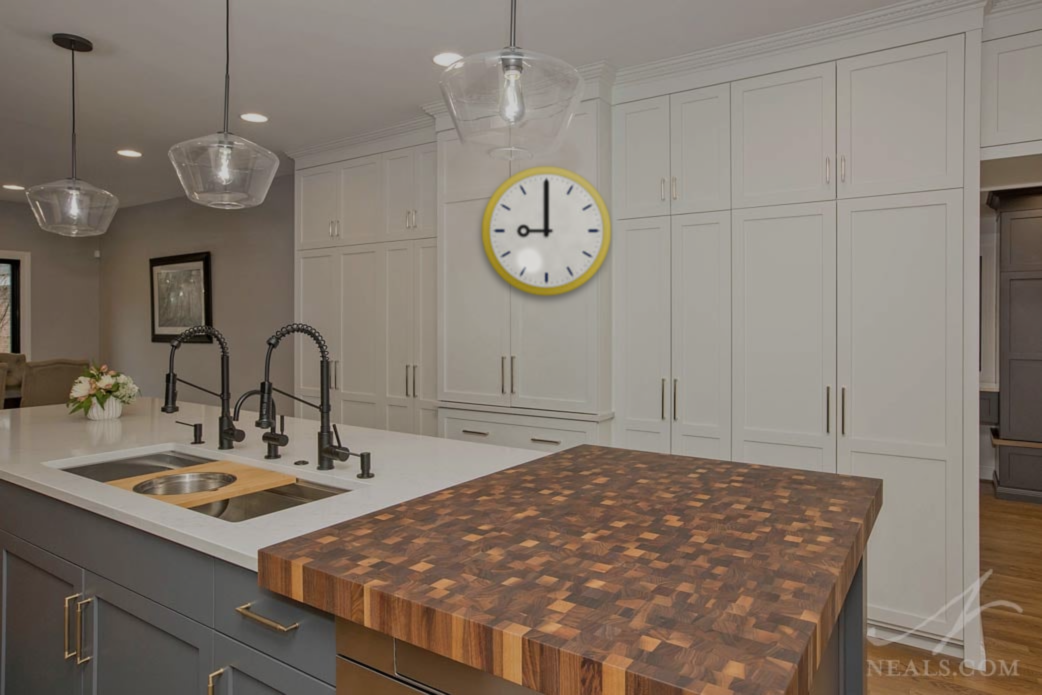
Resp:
**9:00**
